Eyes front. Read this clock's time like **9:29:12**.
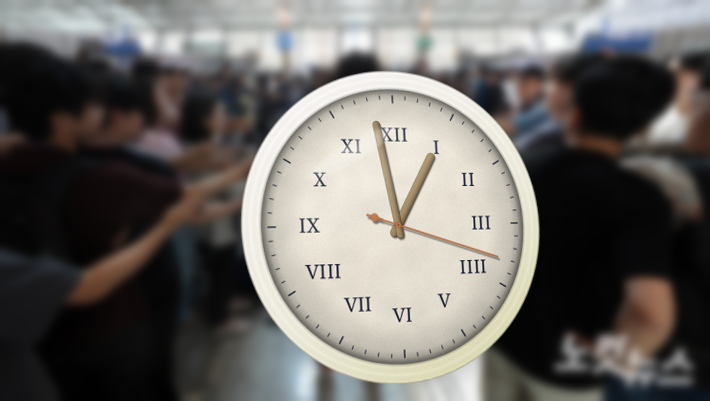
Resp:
**12:58:18**
